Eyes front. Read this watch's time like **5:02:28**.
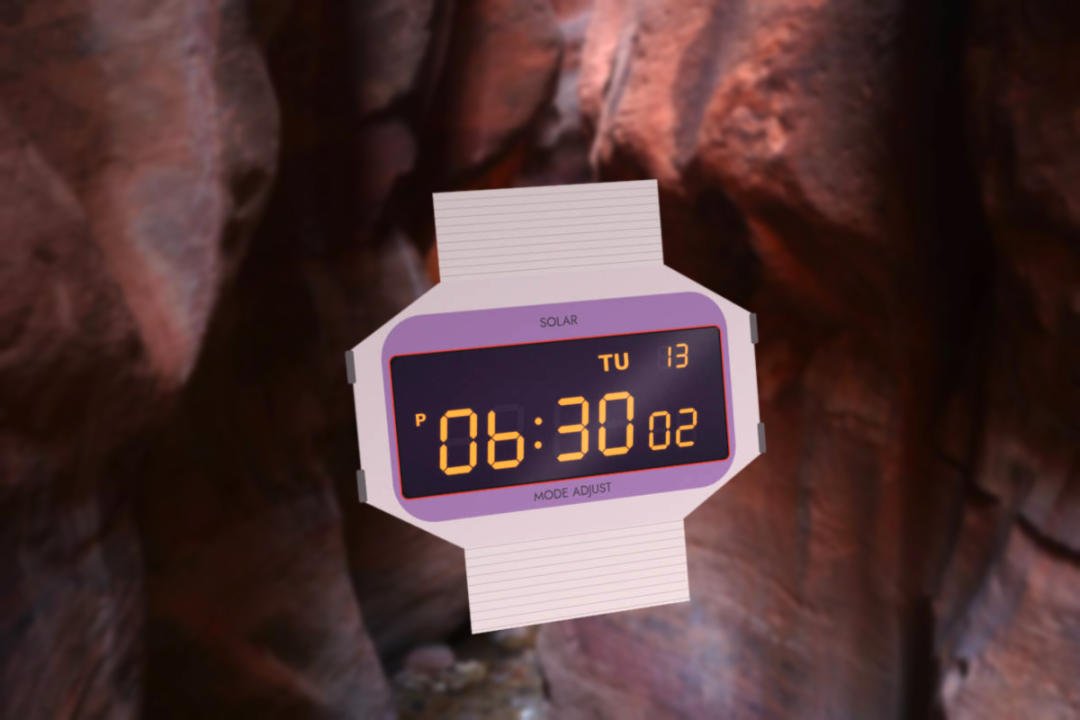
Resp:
**6:30:02**
